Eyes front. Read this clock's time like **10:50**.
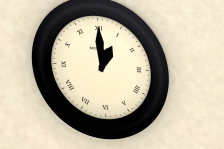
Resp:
**1:00**
